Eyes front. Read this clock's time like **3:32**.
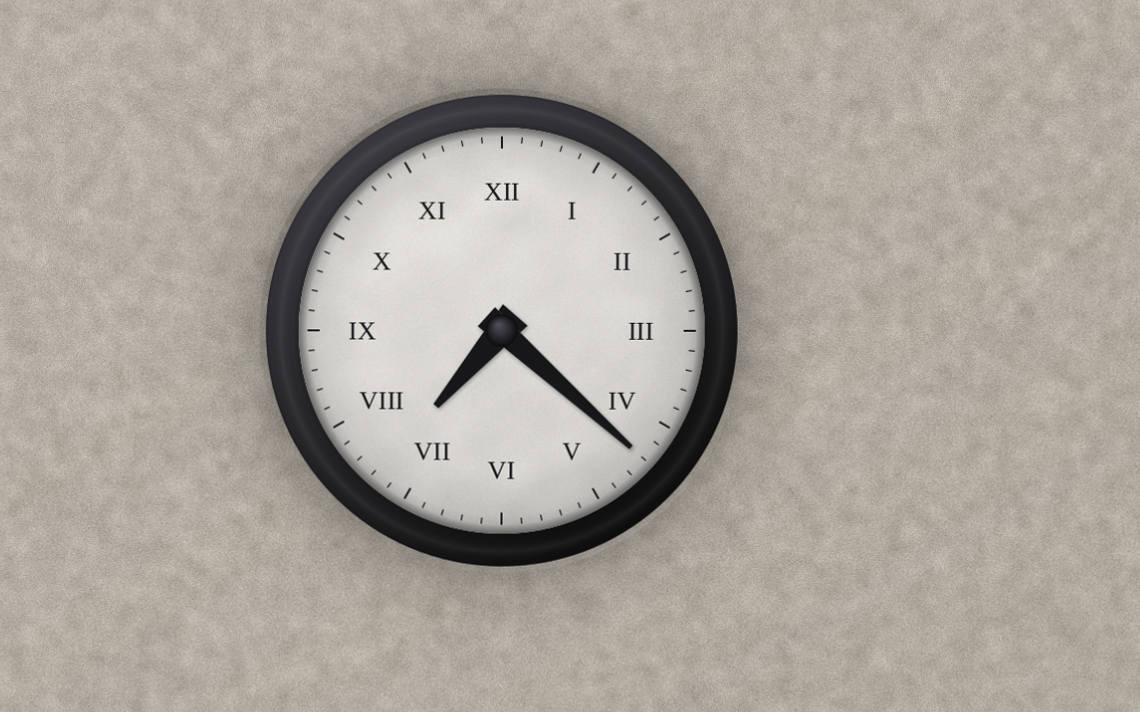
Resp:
**7:22**
